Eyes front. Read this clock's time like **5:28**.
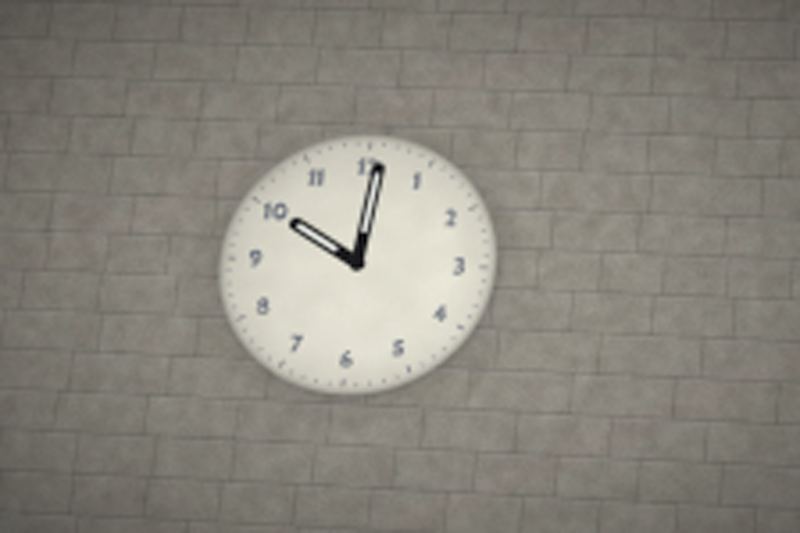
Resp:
**10:01**
